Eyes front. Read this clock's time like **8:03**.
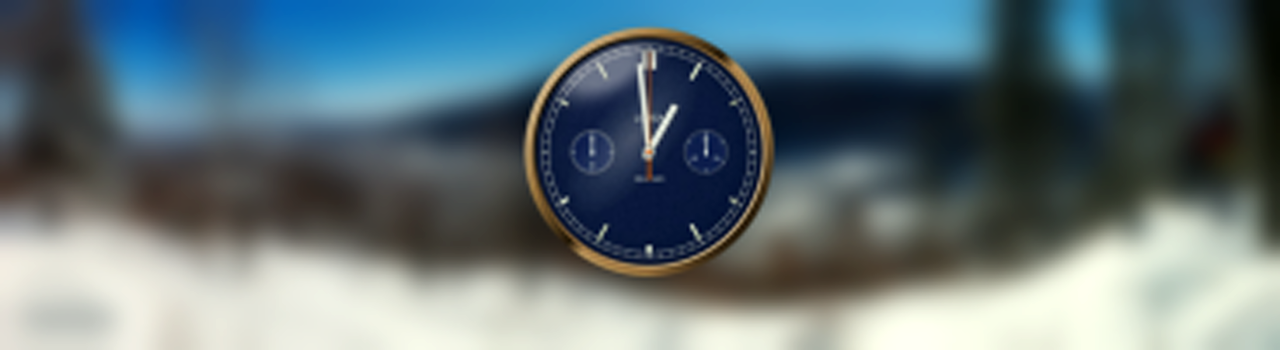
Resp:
**12:59**
